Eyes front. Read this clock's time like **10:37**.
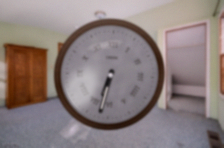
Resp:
**6:32**
